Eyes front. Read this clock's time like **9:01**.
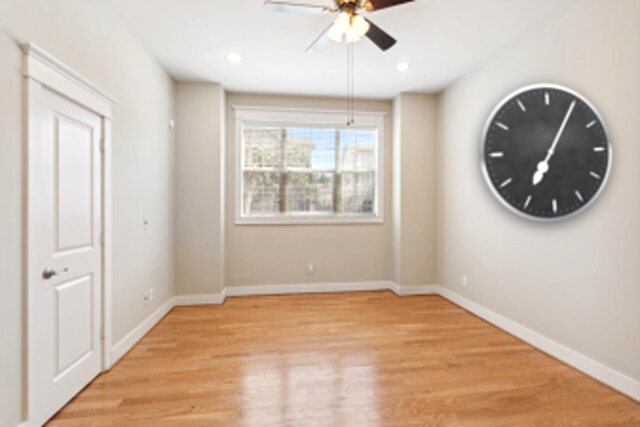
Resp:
**7:05**
